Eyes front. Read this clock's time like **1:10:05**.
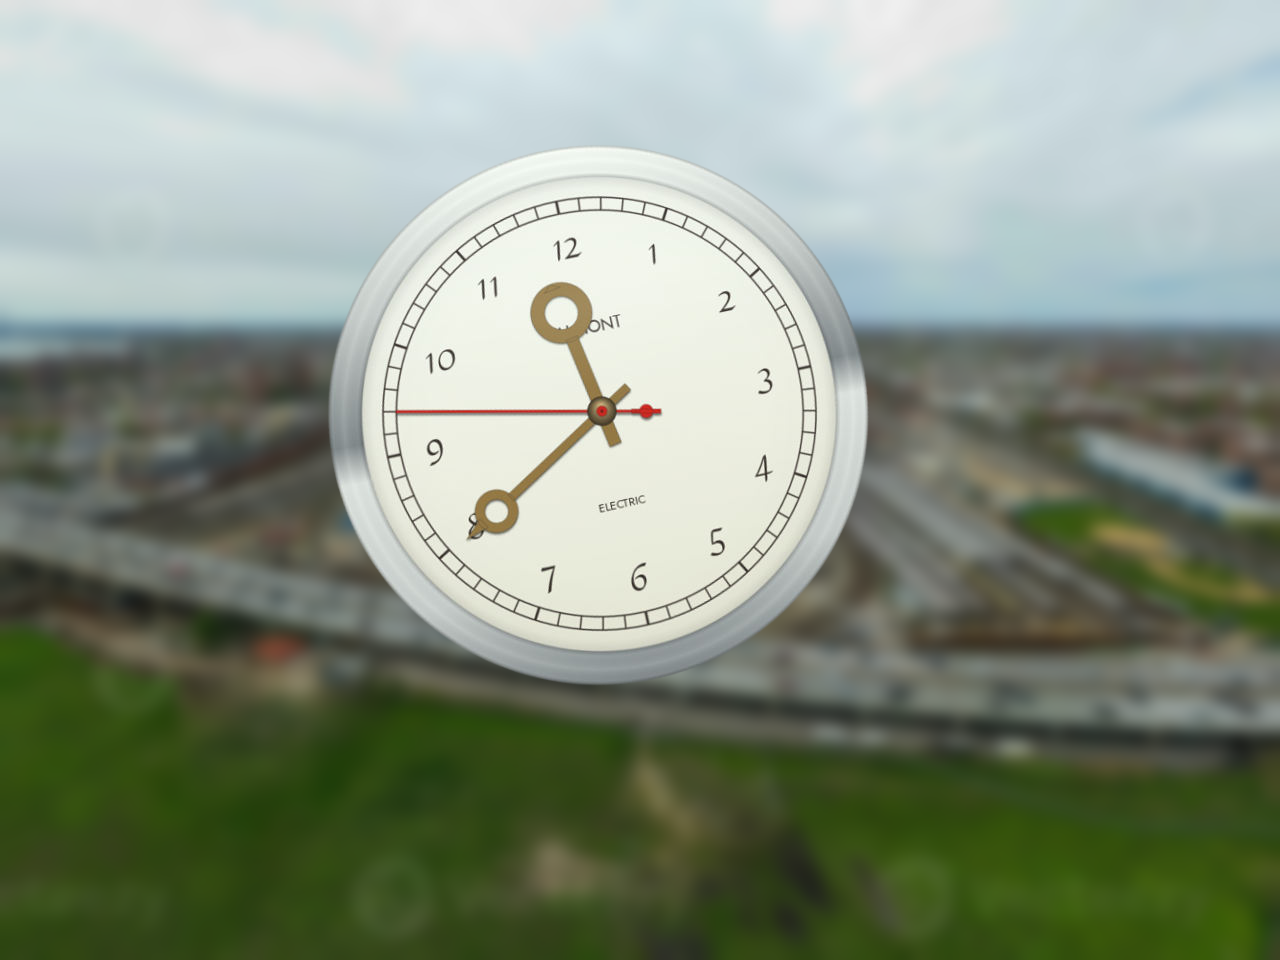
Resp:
**11:39:47**
